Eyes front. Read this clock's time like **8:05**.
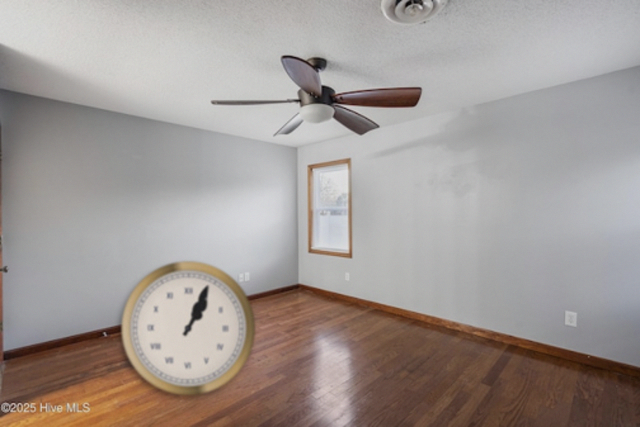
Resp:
**1:04**
